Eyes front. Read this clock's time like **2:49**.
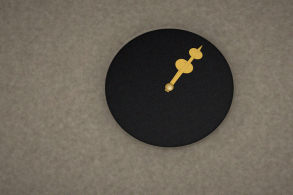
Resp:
**1:06**
